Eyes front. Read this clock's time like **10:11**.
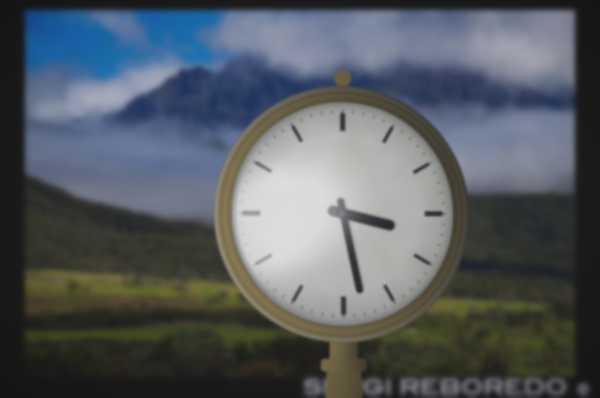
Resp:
**3:28**
